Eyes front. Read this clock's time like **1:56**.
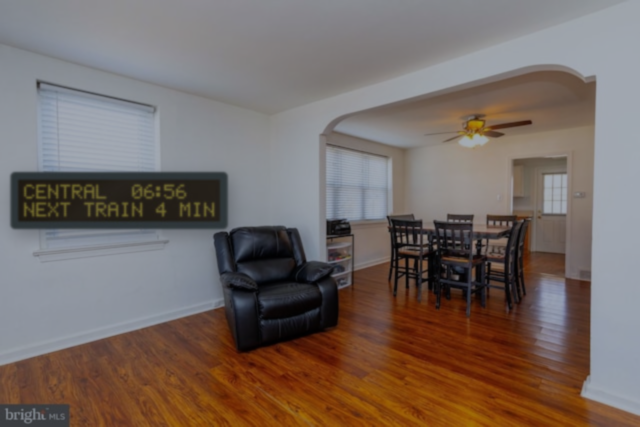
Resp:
**6:56**
